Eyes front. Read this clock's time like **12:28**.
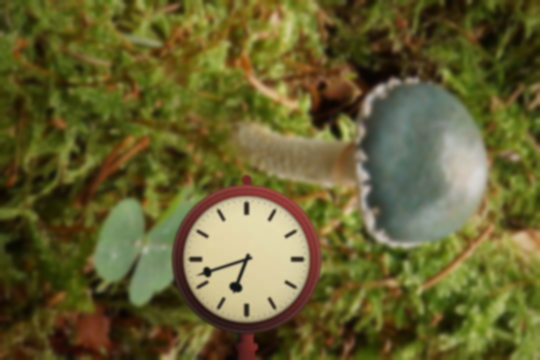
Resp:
**6:42**
